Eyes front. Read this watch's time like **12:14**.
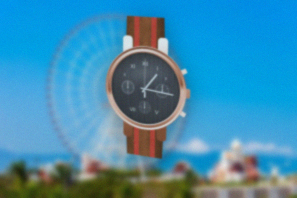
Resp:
**1:16**
